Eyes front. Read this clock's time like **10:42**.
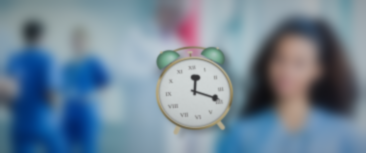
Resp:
**12:19**
